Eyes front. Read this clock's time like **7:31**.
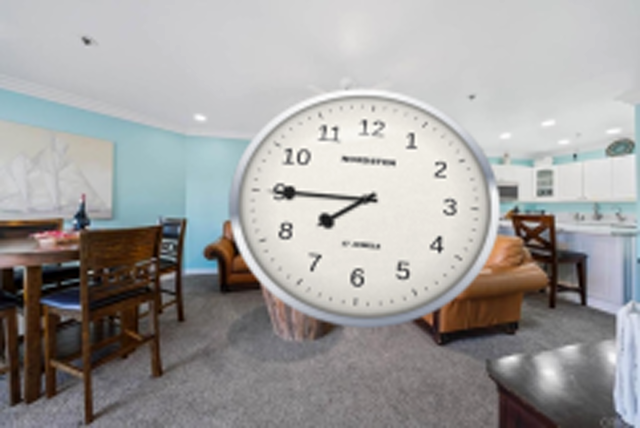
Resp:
**7:45**
